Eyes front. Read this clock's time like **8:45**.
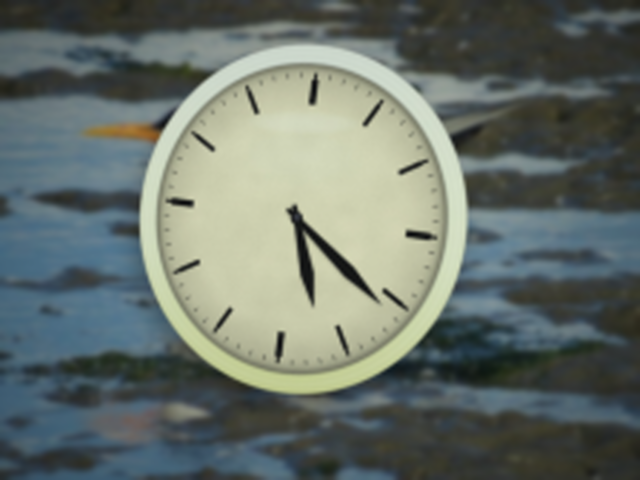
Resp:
**5:21**
